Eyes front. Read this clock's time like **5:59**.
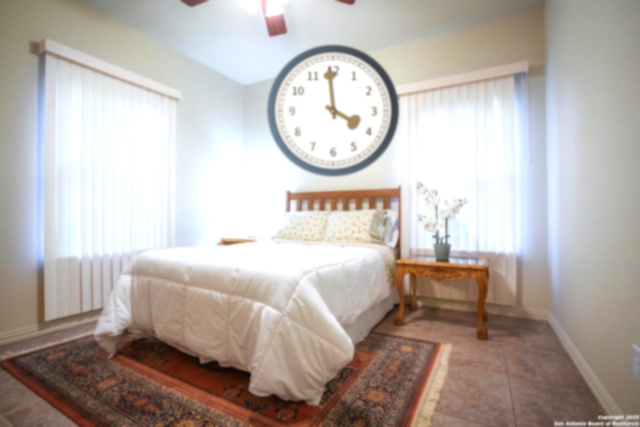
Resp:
**3:59**
